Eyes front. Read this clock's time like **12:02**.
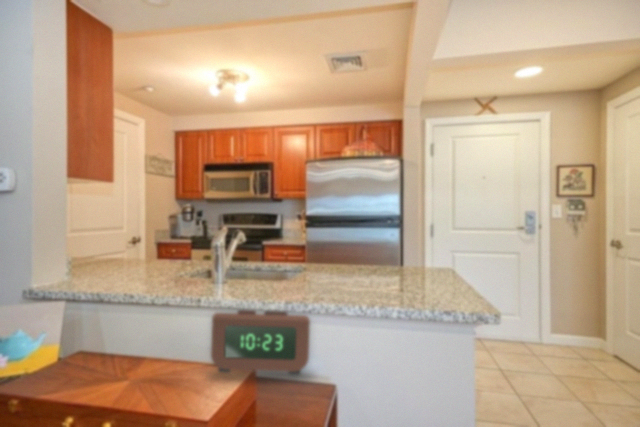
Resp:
**10:23**
